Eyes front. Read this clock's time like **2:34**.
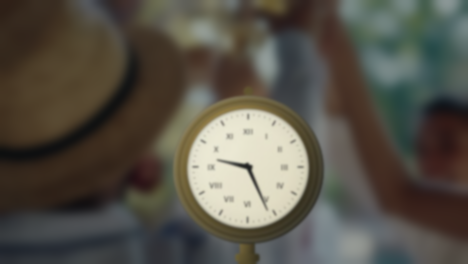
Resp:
**9:26**
